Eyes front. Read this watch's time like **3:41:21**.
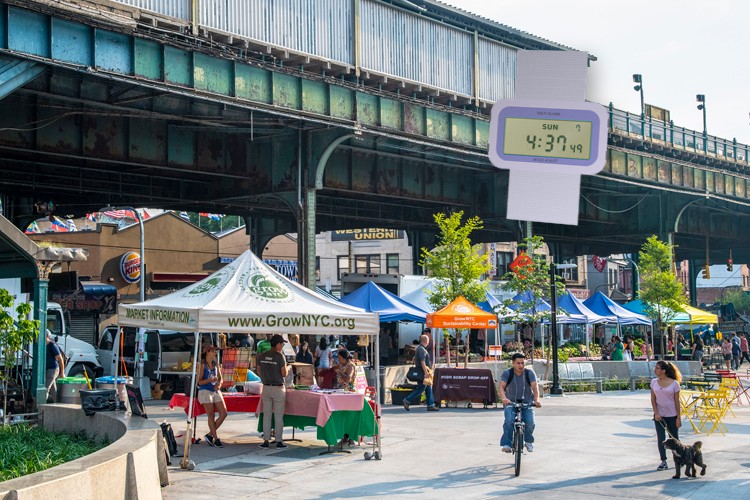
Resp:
**4:37:49**
